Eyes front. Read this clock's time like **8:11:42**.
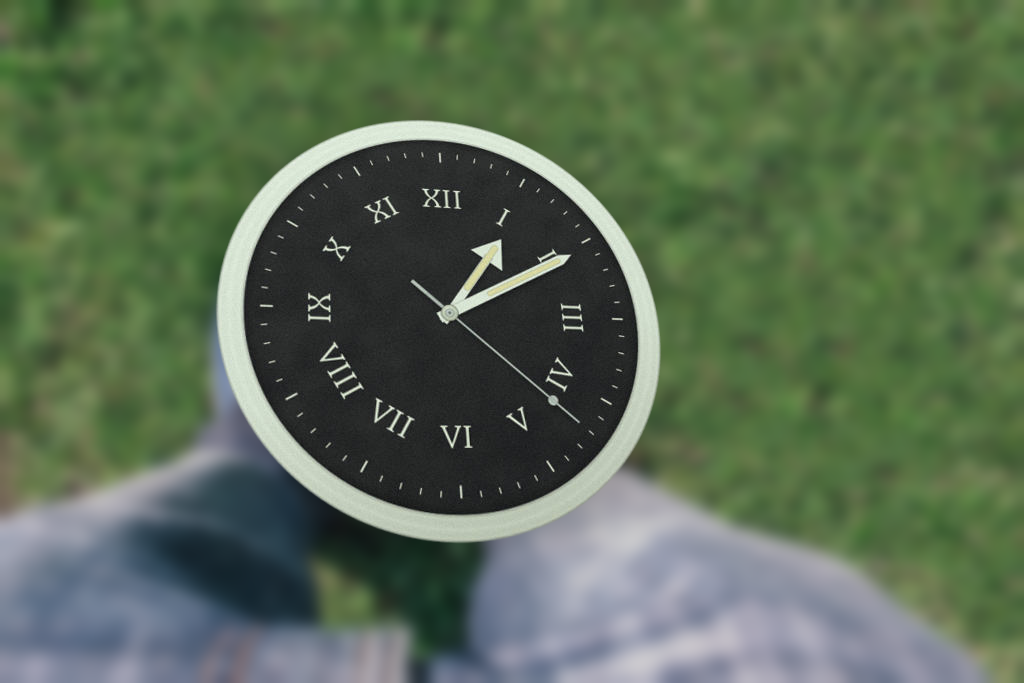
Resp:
**1:10:22**
